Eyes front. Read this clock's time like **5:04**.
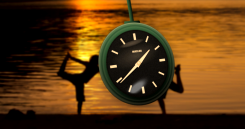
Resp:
**1:39**
